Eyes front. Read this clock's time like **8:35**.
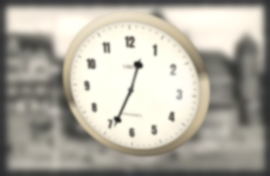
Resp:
**12:34**
